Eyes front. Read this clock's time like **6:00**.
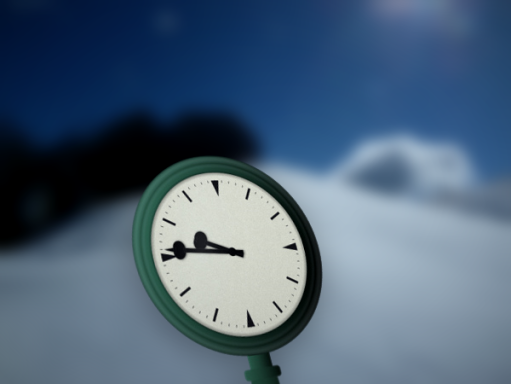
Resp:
**9:46**
